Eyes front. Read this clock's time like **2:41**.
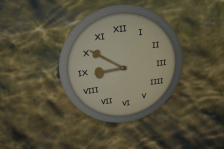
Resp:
**8:51**
